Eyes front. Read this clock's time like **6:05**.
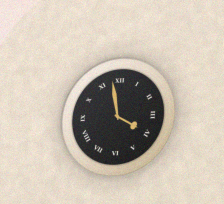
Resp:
**3:58**
